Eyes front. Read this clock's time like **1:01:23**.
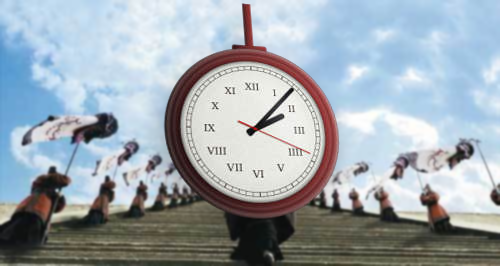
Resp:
**2:07:19**
